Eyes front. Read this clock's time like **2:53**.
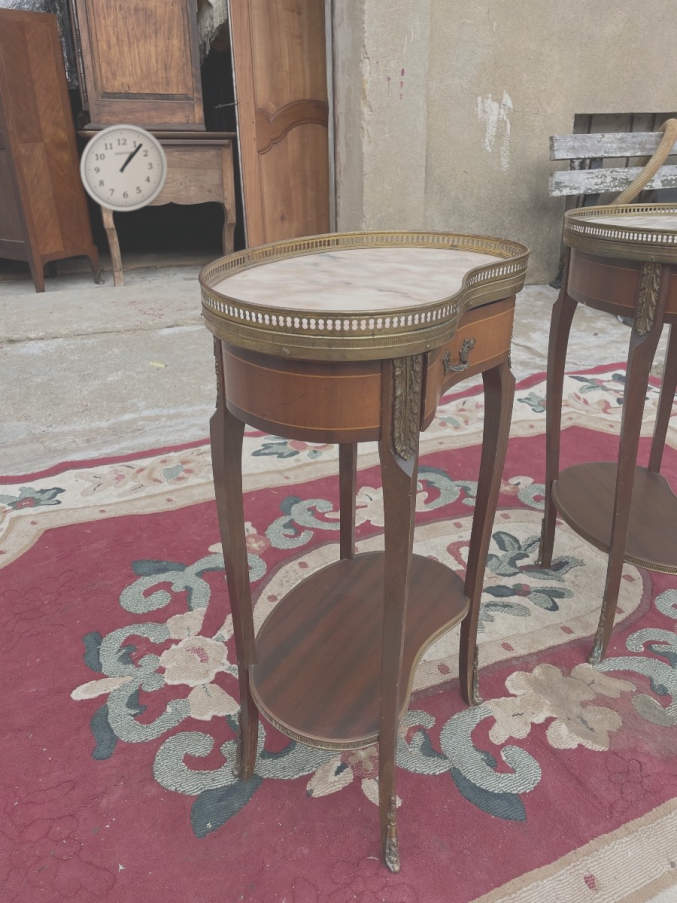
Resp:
**1:07**
